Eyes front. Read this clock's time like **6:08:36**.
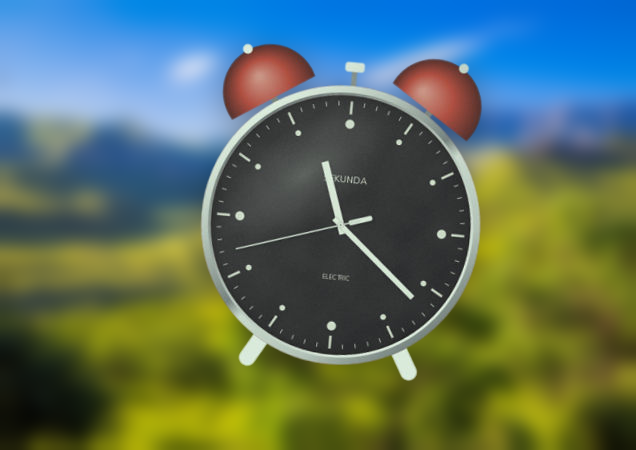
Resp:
**11:21:42**
